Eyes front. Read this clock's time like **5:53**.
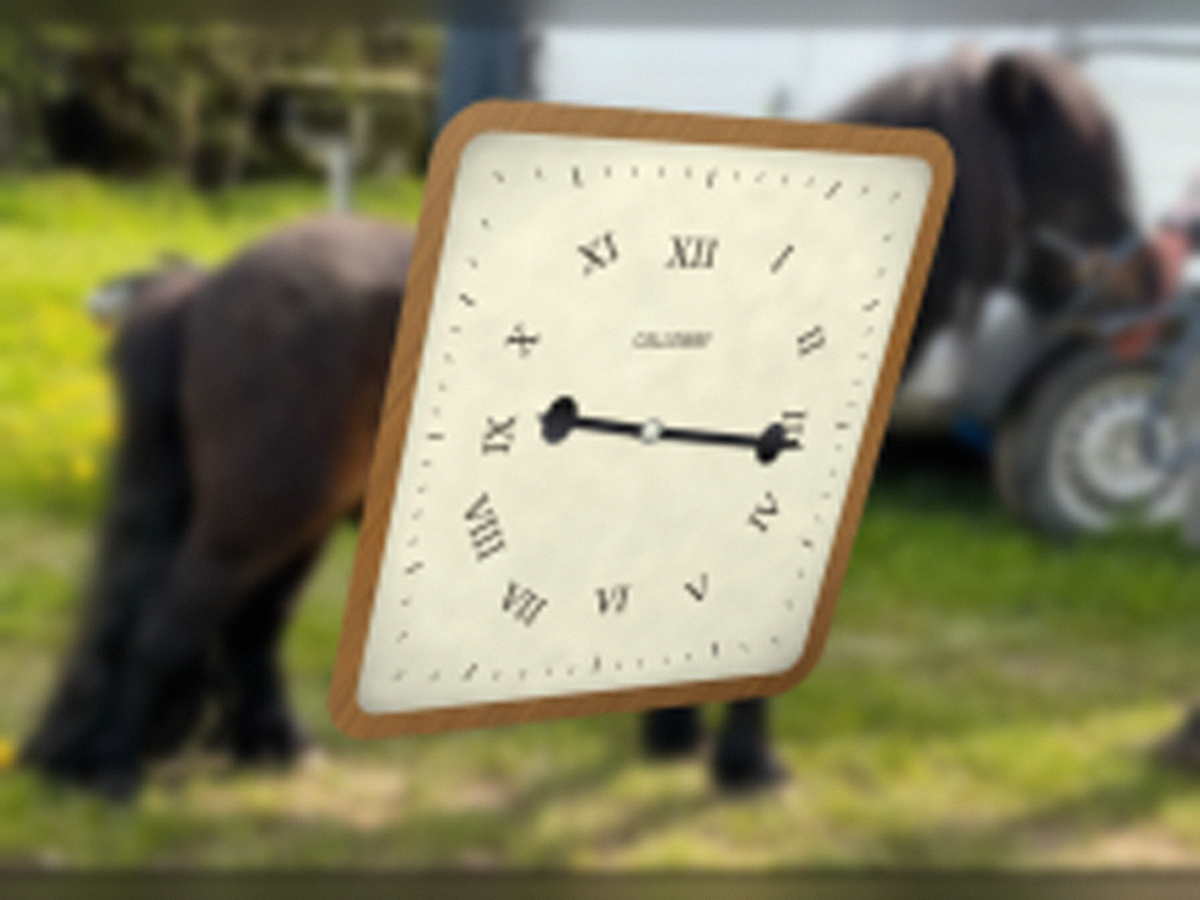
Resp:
**9:16**
